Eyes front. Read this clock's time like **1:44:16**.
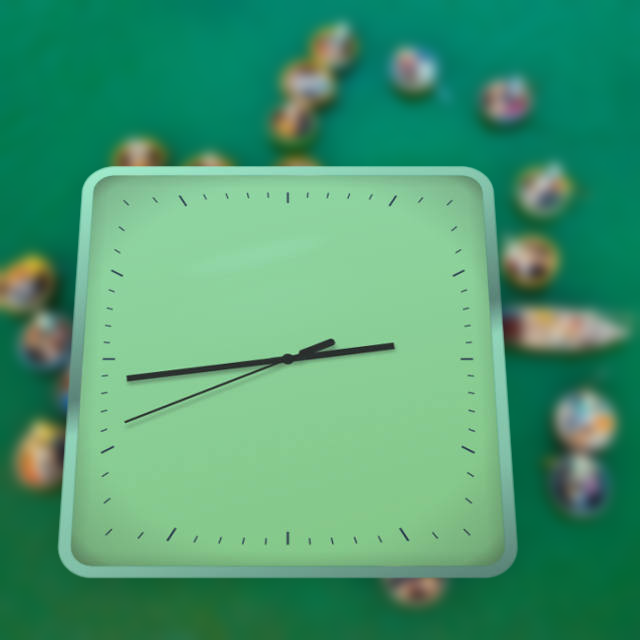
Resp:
**2:43:41**
